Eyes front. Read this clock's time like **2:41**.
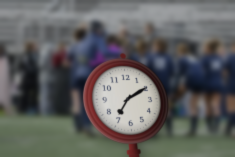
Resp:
**7:10**
